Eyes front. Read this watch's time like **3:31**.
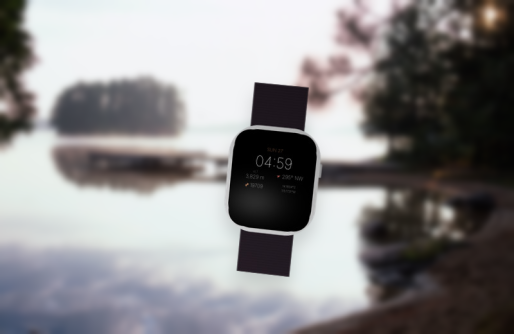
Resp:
**4:59**
